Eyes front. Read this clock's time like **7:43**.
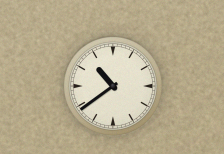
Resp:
**10:39**
